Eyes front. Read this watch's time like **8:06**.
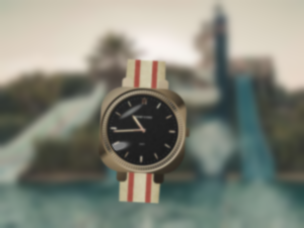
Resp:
**10:44**
